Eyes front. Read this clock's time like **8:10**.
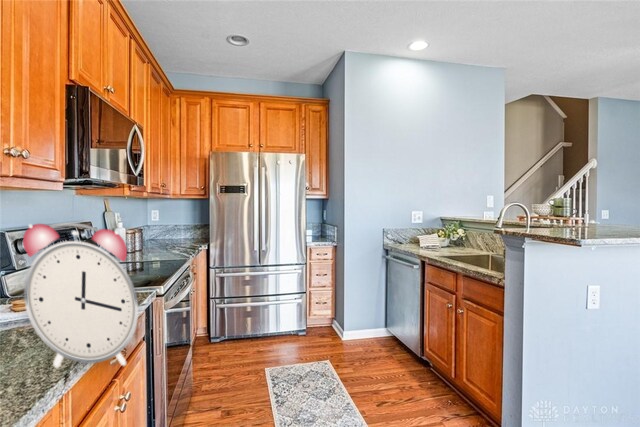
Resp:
**12:17**
